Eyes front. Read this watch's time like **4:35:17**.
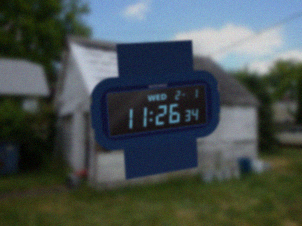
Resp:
**11:26:34**
